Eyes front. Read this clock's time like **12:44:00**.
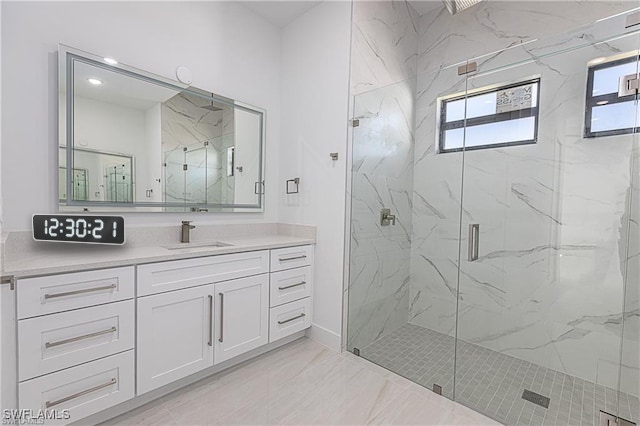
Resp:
**12:30:21**
